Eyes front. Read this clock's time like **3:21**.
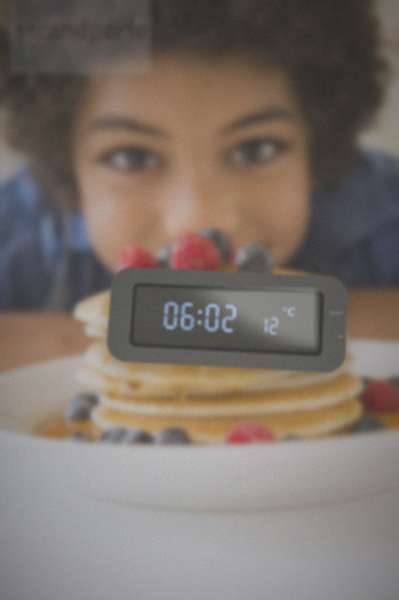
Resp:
**6:02**
